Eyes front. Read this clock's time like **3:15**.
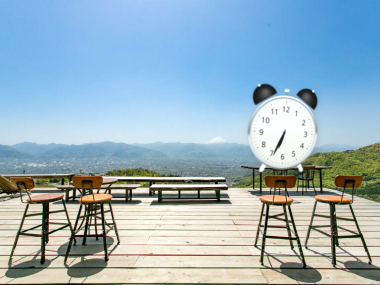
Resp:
**6:34**
